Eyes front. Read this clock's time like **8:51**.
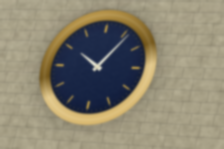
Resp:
**10:06**
